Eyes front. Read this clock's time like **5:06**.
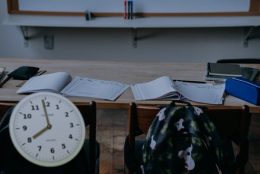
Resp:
**7:59**
